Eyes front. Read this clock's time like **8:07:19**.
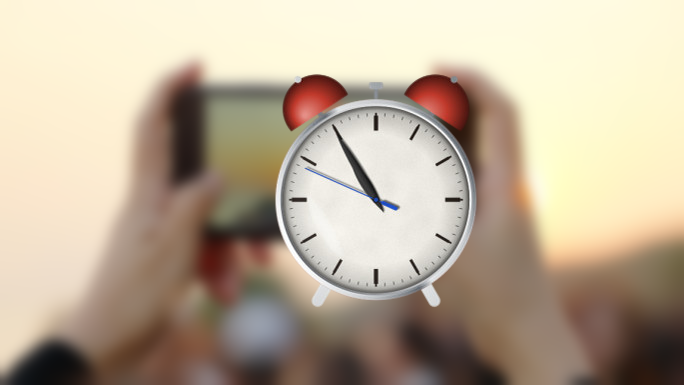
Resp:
**10:54:49**
